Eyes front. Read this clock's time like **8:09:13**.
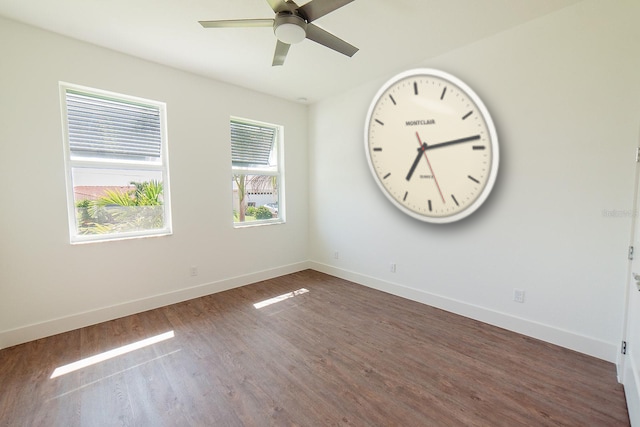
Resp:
**7:13:27**
